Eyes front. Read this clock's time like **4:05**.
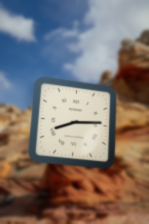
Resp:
**8:14**
